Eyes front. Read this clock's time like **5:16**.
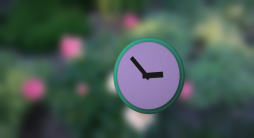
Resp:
**2:53**
